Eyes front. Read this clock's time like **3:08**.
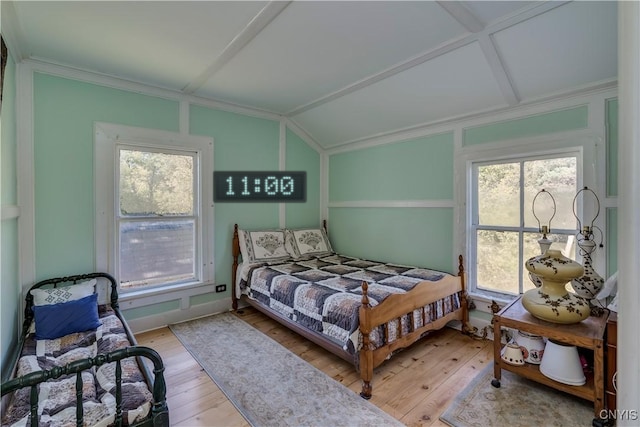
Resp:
**11:00**
